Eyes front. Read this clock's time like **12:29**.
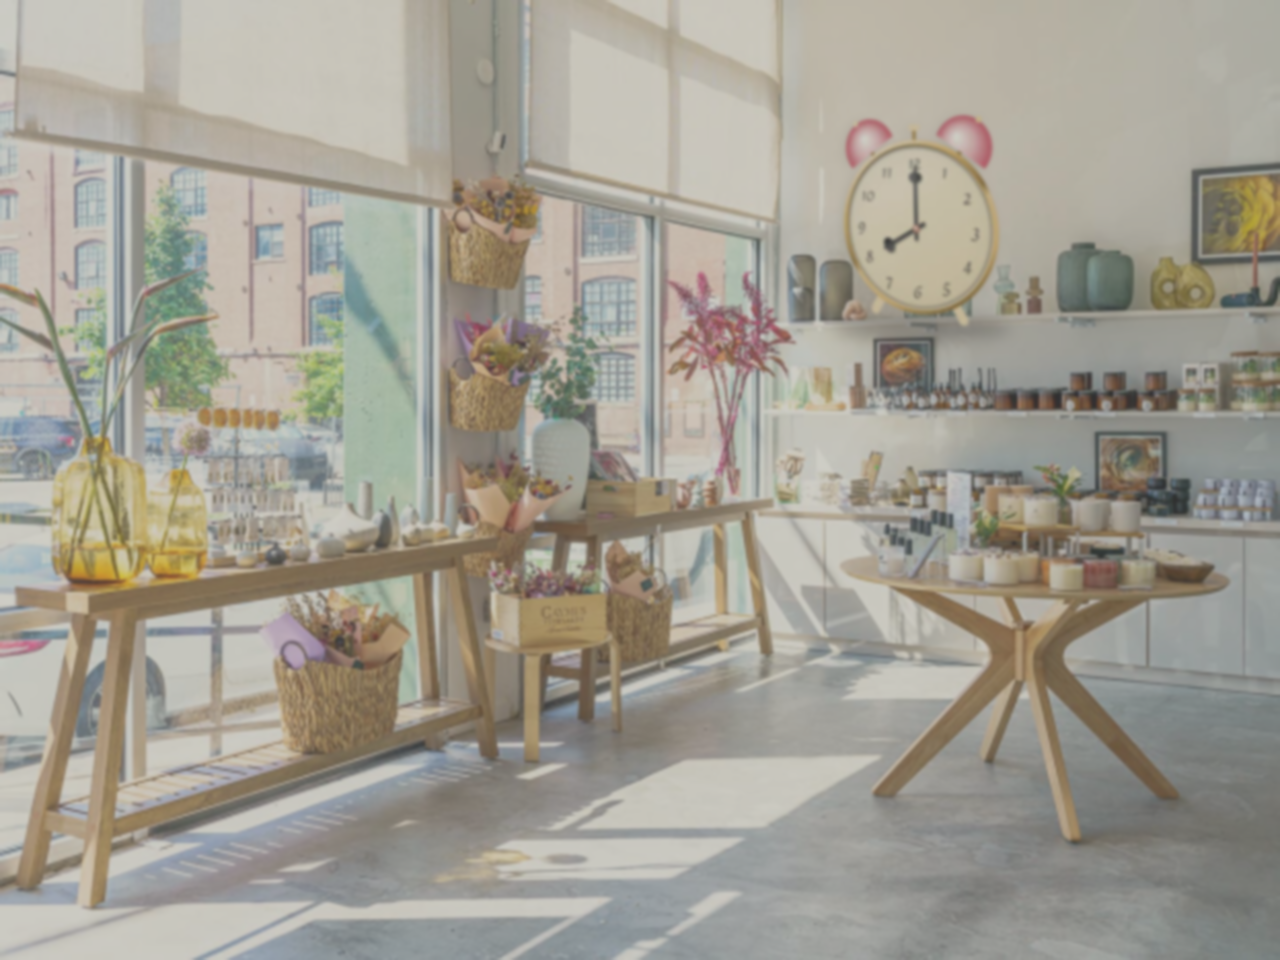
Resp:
**8:00**
